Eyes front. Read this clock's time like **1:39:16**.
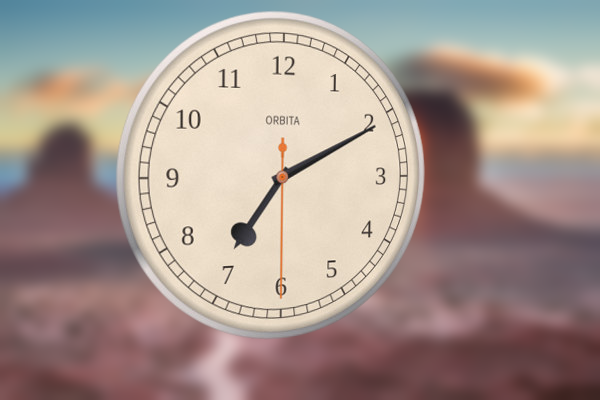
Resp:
**7:10:30**
